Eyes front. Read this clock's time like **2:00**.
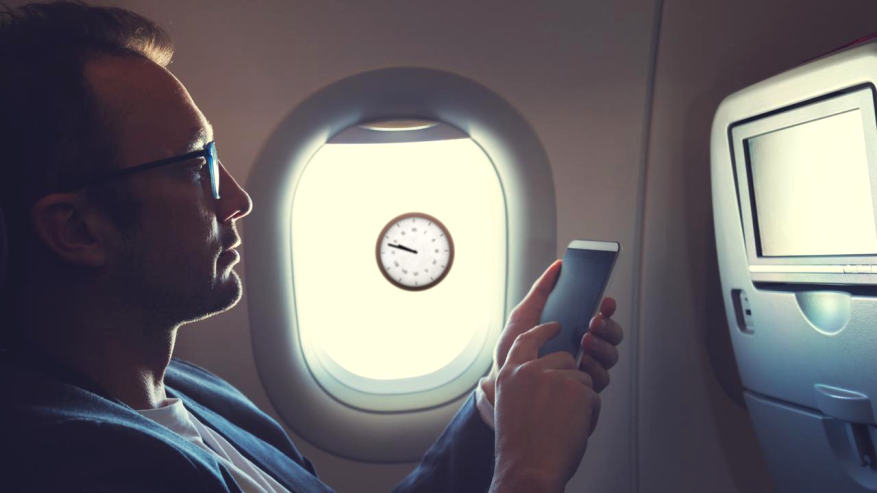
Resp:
**9:48**
